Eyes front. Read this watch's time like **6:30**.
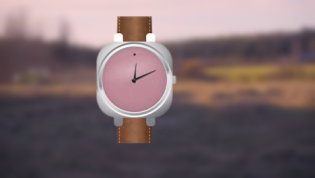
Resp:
**12:11**
